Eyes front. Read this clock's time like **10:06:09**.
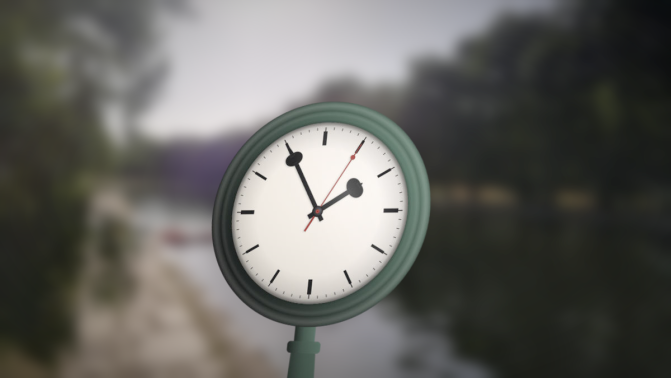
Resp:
**1:55:05**
